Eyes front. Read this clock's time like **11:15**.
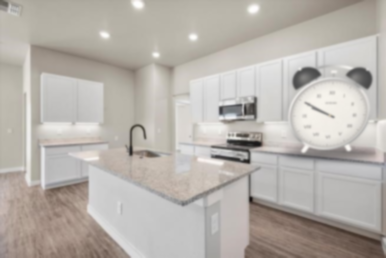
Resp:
**9:50**
